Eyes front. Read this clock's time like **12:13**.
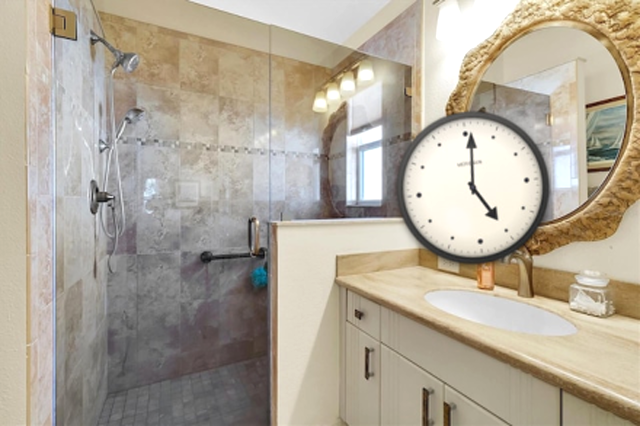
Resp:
**5:01**
